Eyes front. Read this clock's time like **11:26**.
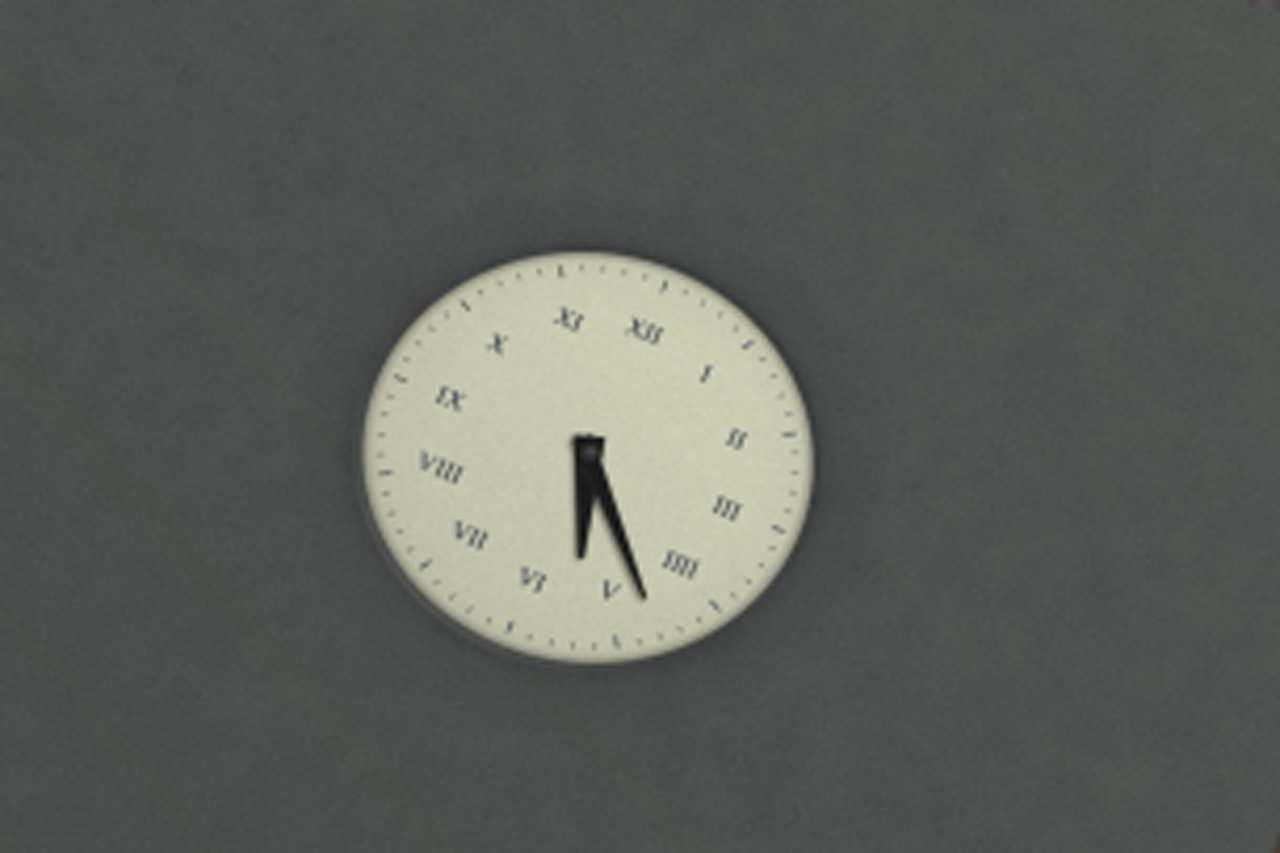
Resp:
**5:23**
